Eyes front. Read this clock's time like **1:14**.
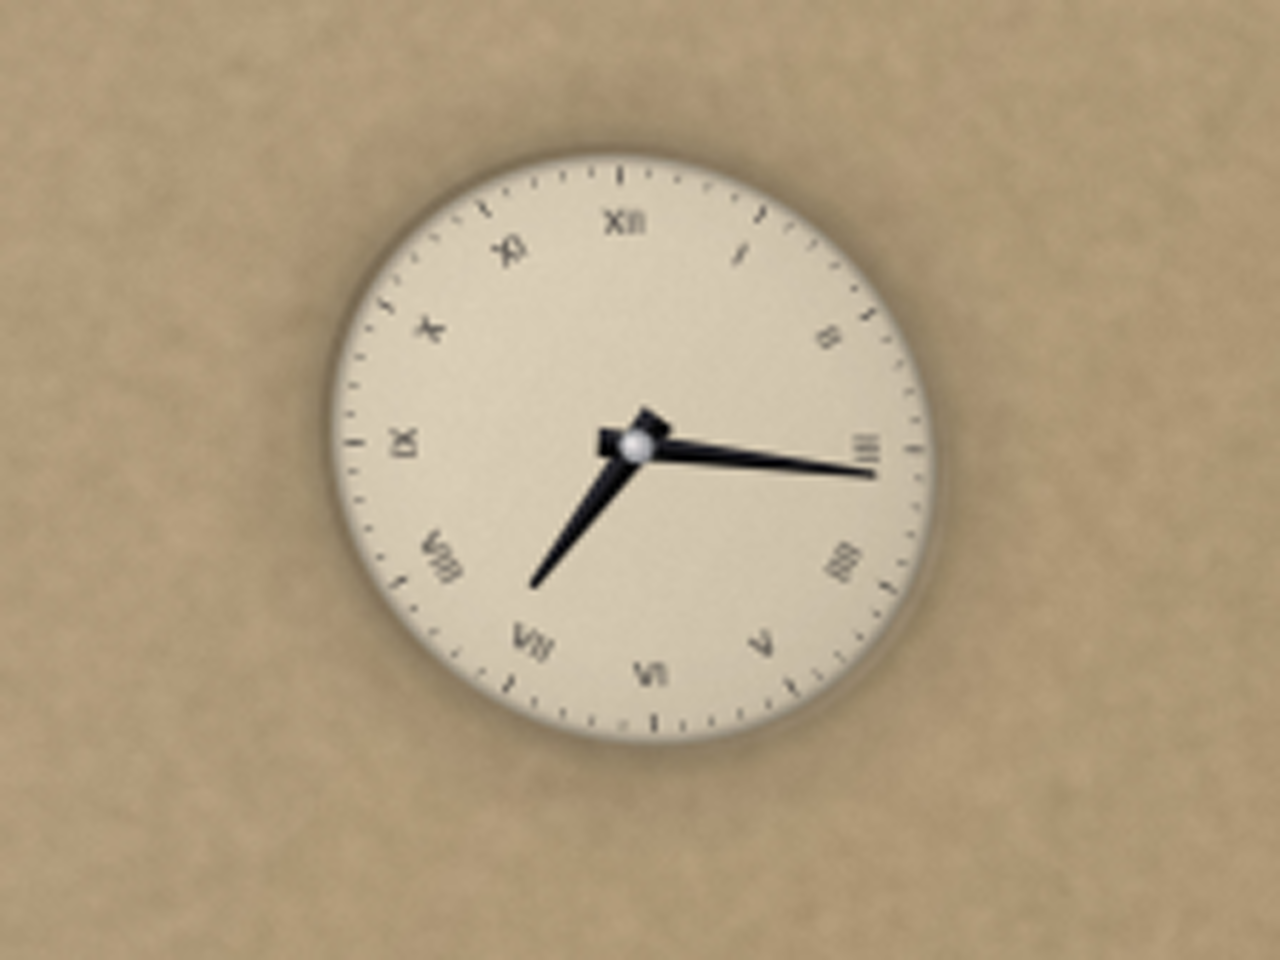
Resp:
**7:16**
